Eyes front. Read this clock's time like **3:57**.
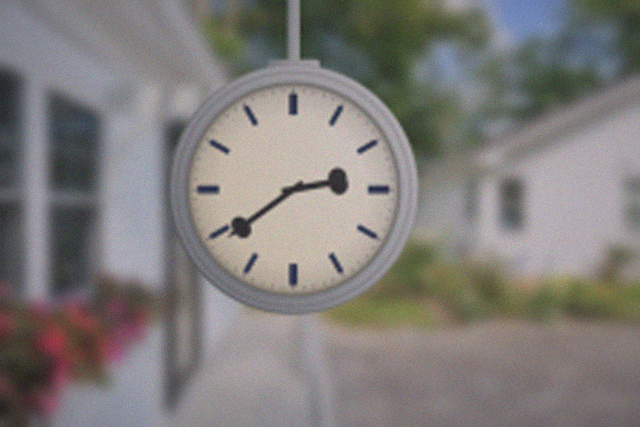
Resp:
**2:39**
